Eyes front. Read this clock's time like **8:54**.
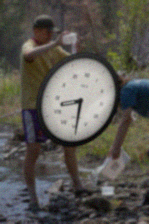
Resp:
**8:29**
